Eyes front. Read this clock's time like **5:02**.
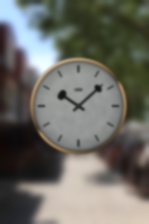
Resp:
**10:08**
